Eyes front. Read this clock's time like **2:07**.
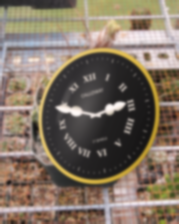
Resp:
**2:49**
